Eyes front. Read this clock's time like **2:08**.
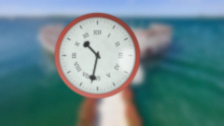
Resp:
**10:32**
